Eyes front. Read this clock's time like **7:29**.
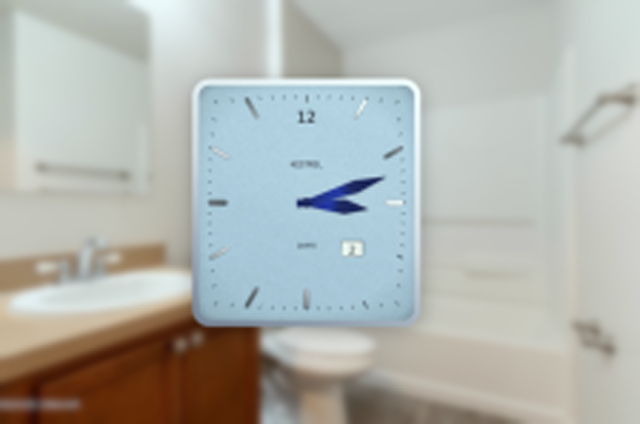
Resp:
**3:12**
